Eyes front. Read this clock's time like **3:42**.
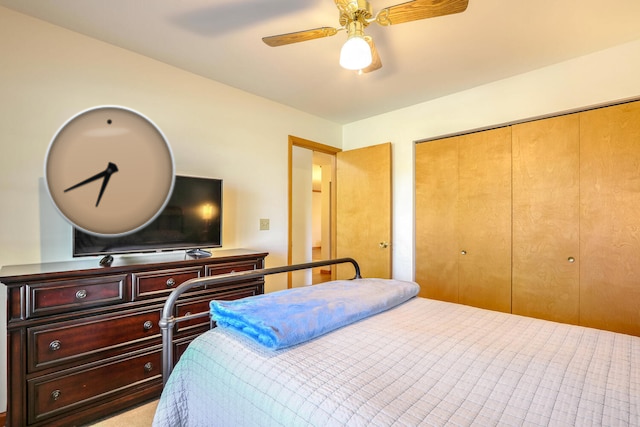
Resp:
**6:41**
